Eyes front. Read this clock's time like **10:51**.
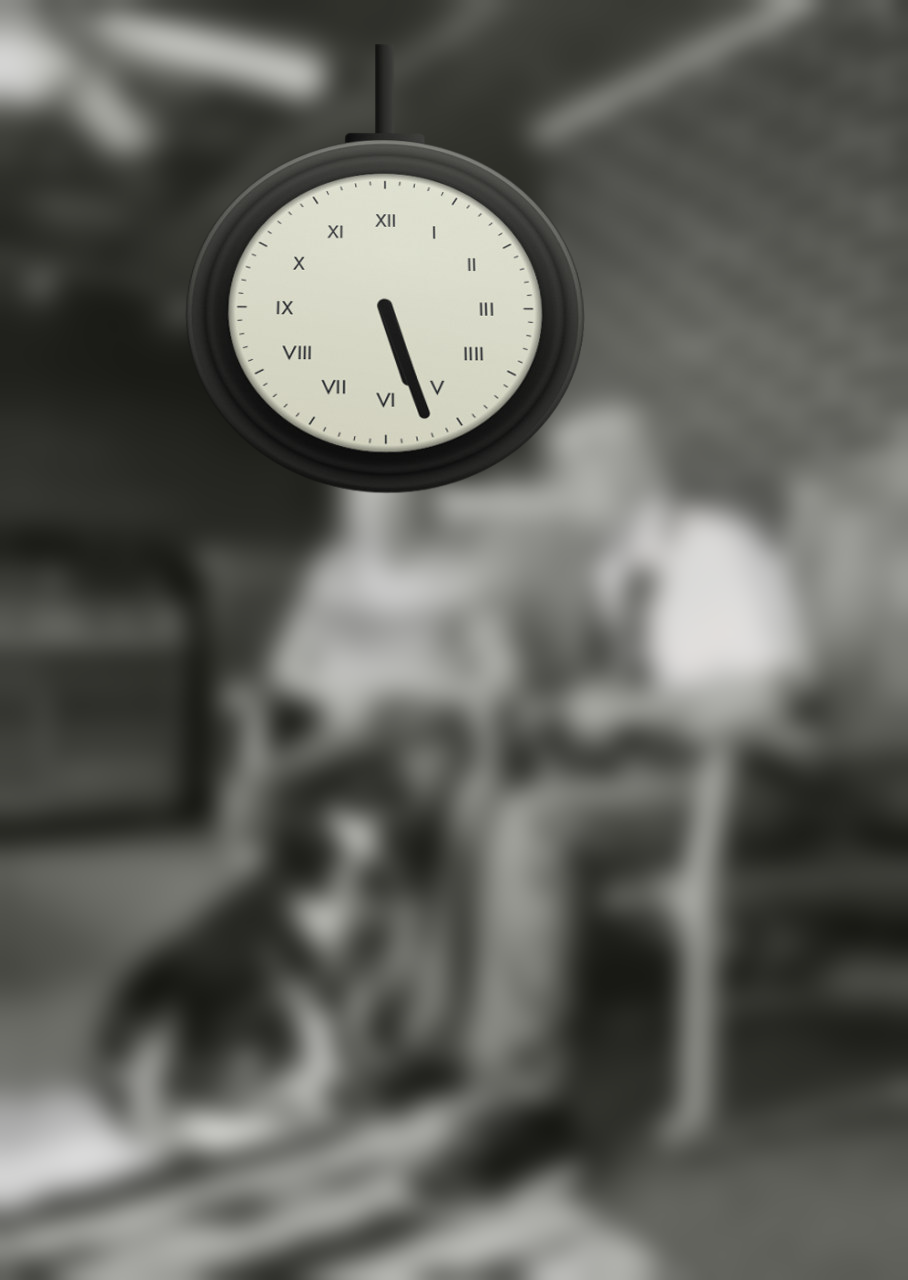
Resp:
**5:27**
